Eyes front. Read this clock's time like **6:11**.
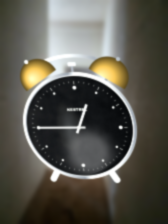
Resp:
**12:45**
